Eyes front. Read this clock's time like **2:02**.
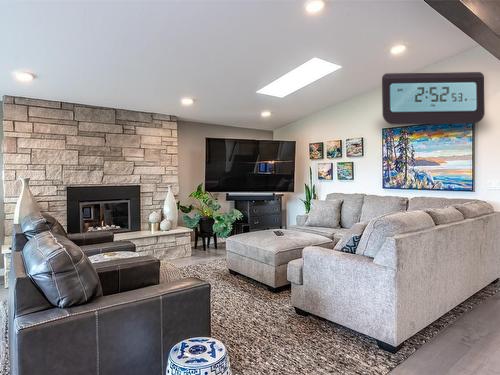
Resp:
**2:52**
